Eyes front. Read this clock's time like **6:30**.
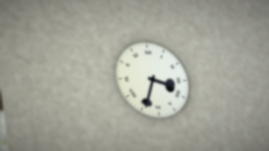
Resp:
**3:34**
